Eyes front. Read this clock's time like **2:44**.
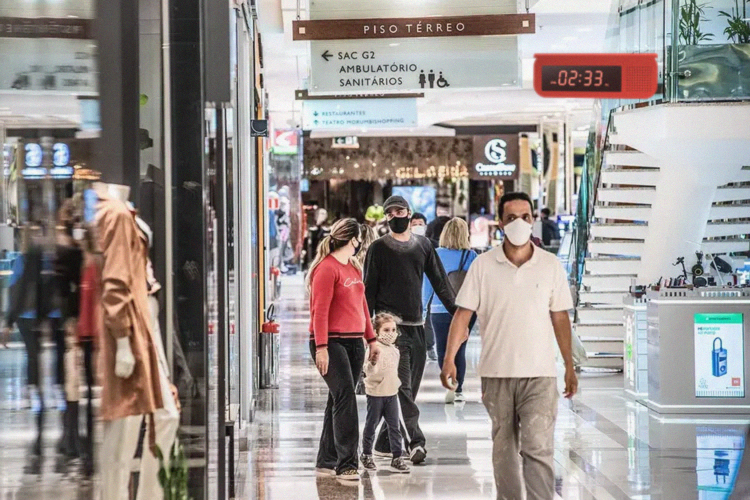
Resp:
**2:33**
